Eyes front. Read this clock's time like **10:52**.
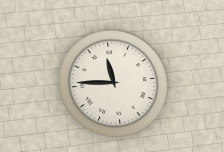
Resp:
**11:46**
